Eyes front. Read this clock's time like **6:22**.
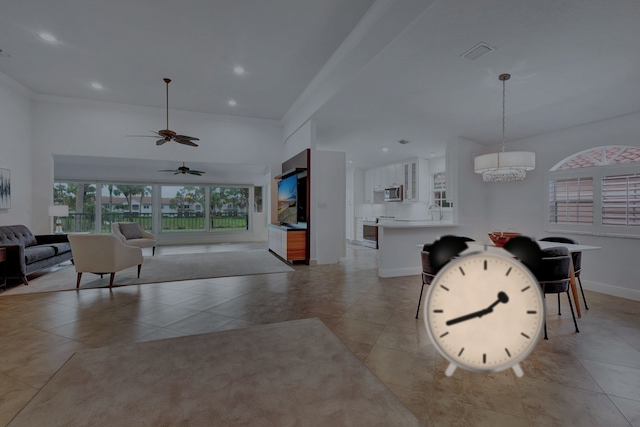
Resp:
**1:42**
